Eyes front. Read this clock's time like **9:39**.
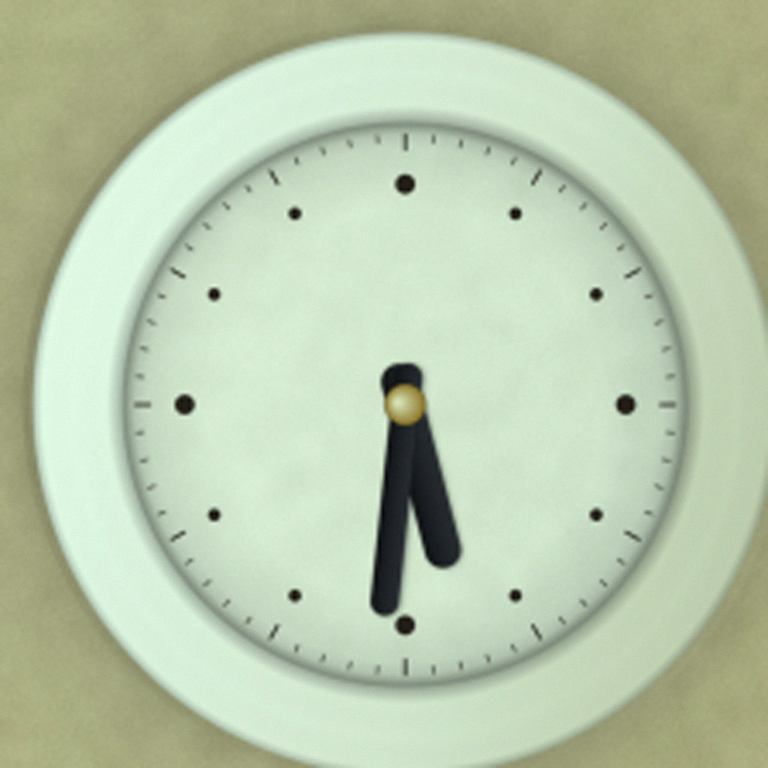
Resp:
**5:31**
